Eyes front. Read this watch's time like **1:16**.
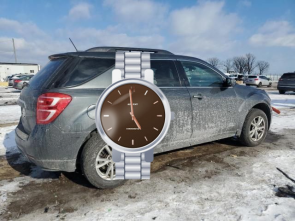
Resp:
**4:59**
